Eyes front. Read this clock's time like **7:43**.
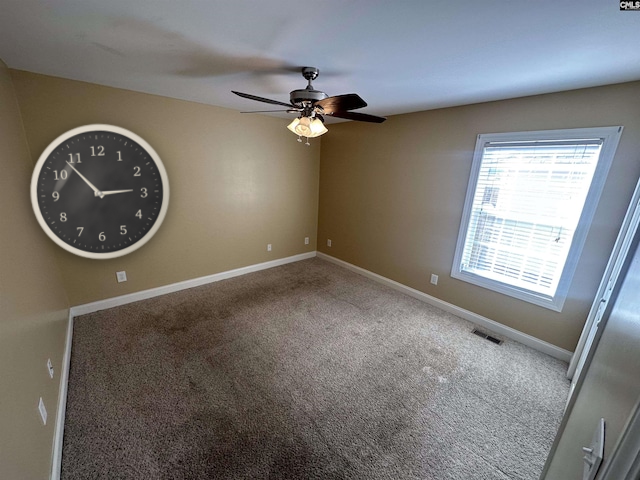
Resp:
**2:53**
